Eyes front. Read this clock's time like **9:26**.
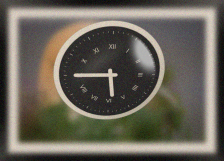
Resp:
**5:45**
